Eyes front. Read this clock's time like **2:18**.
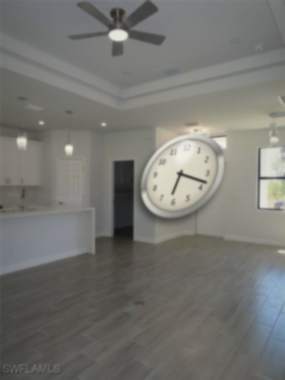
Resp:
**6:18**
